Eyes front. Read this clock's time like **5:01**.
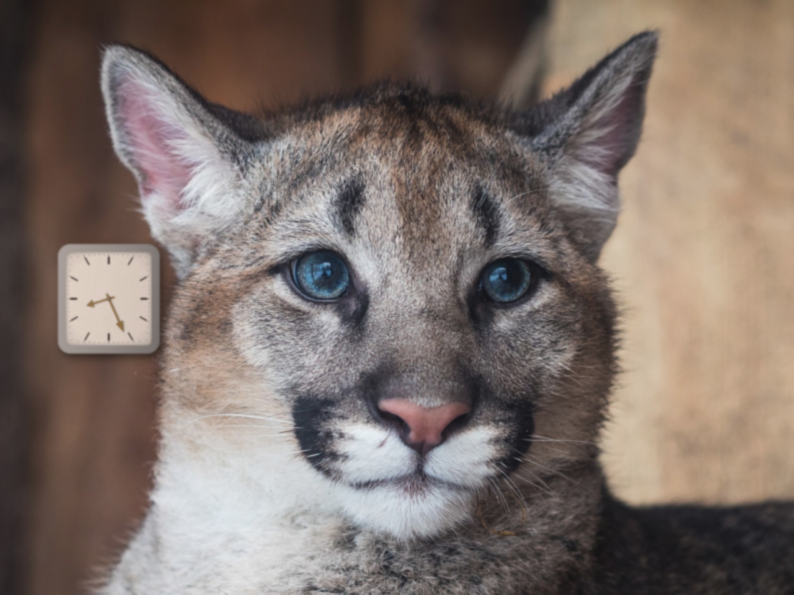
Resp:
**8:26**
